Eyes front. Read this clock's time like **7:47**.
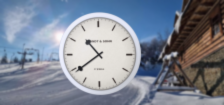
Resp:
**10:39**
